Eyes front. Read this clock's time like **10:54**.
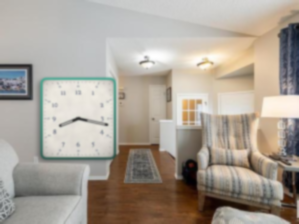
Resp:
**8:17**
